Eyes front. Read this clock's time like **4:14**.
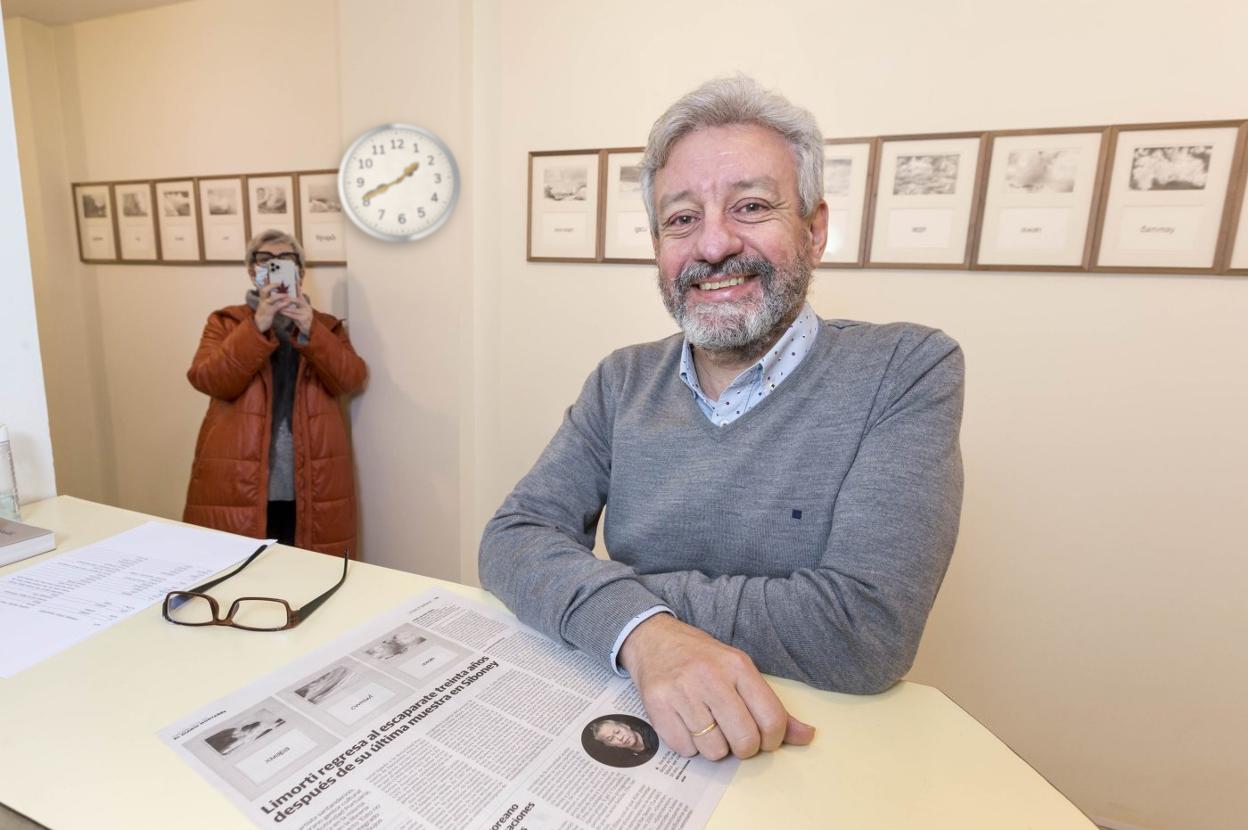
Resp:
**1:41**
